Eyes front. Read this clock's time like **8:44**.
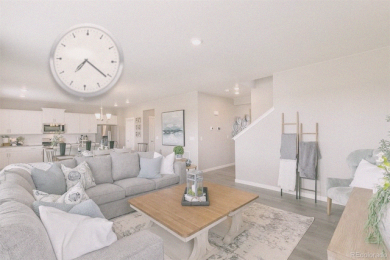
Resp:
**7:21**
